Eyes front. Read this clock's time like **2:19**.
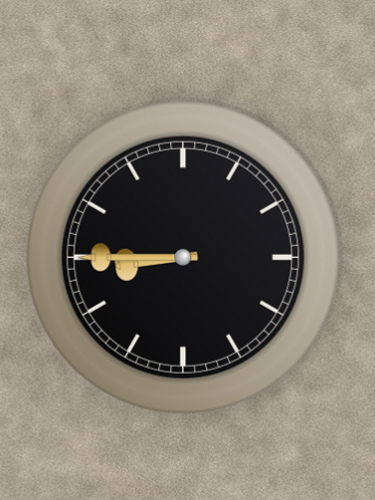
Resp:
**8:45**
